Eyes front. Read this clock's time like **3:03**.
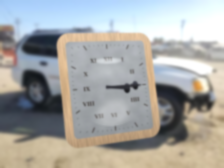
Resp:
**3:15**
